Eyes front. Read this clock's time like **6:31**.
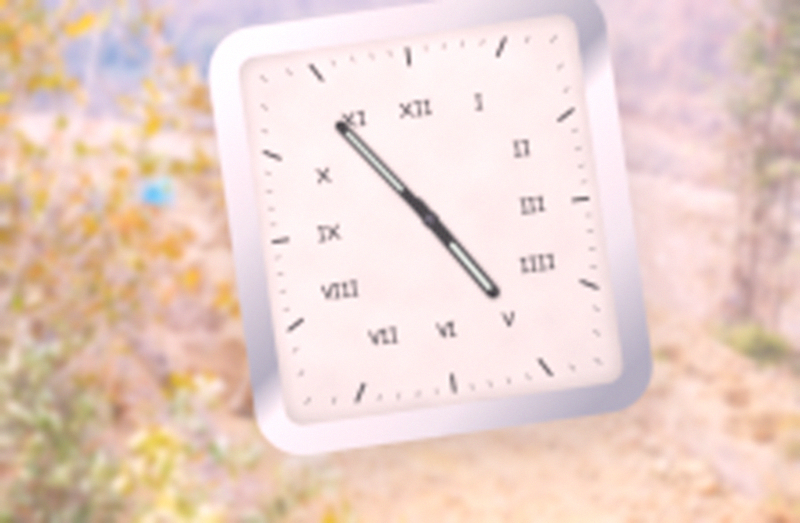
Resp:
**4:54**
